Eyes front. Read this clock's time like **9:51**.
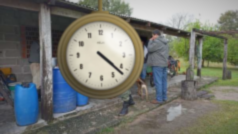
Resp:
**4:22**
